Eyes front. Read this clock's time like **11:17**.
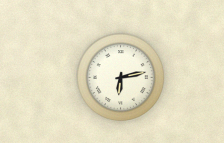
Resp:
**6:13**
